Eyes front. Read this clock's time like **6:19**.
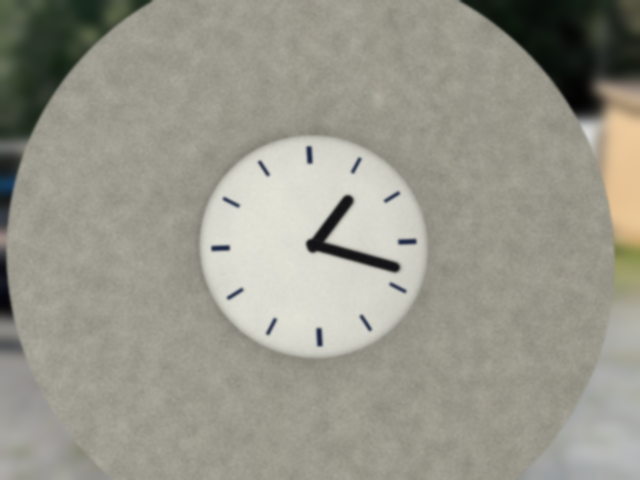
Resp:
**1:18**
